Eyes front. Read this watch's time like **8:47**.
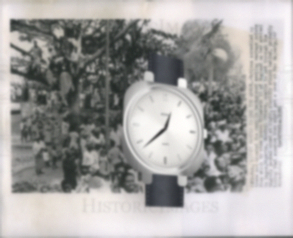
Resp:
**12:38**
